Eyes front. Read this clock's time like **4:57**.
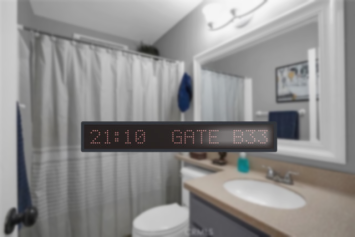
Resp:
**21:10**
